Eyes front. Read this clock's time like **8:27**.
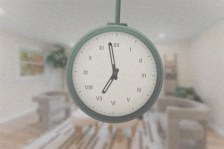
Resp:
**6:58**
